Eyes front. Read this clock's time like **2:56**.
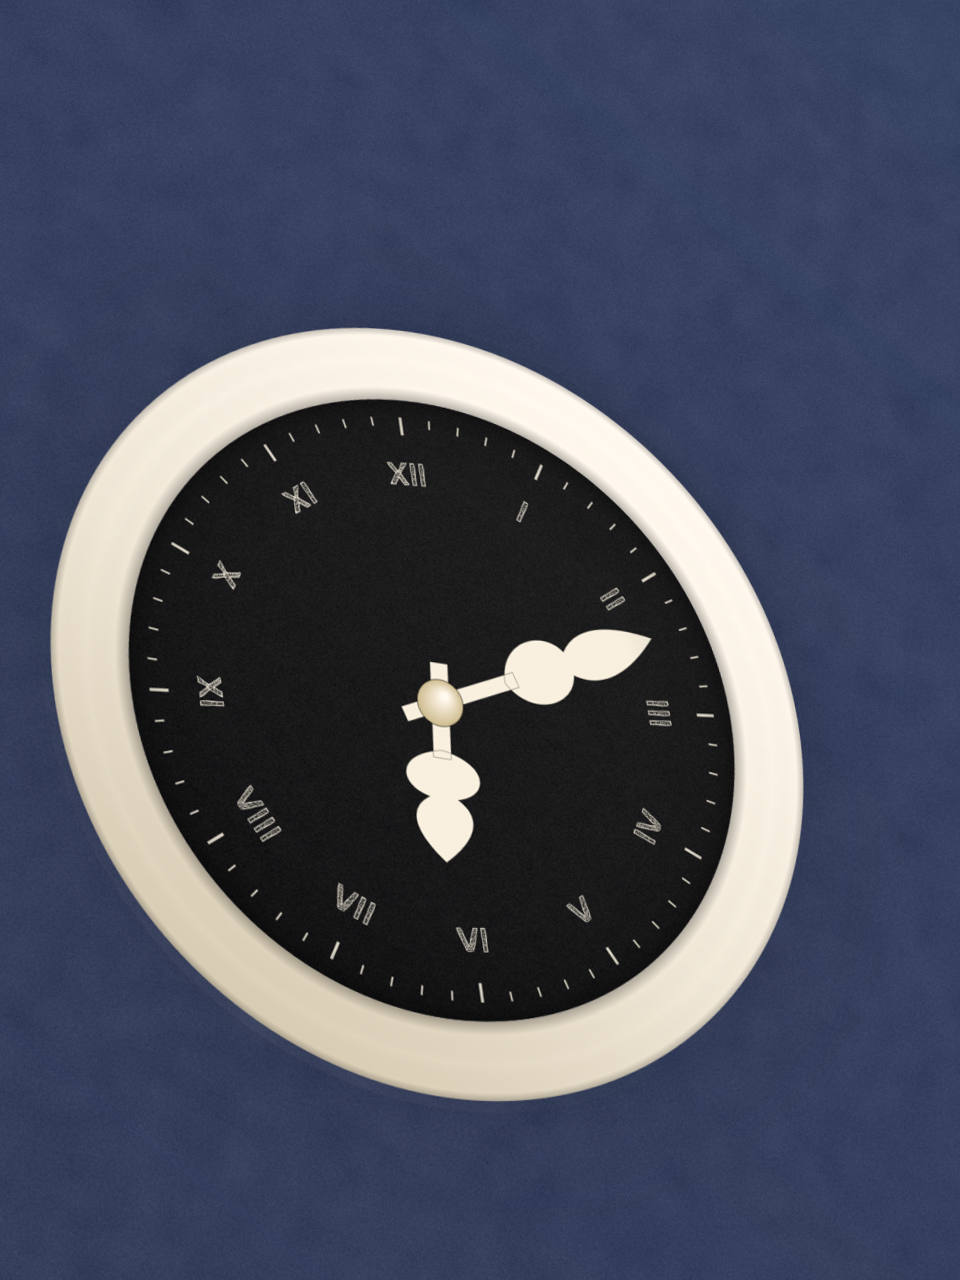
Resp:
**6:12**
